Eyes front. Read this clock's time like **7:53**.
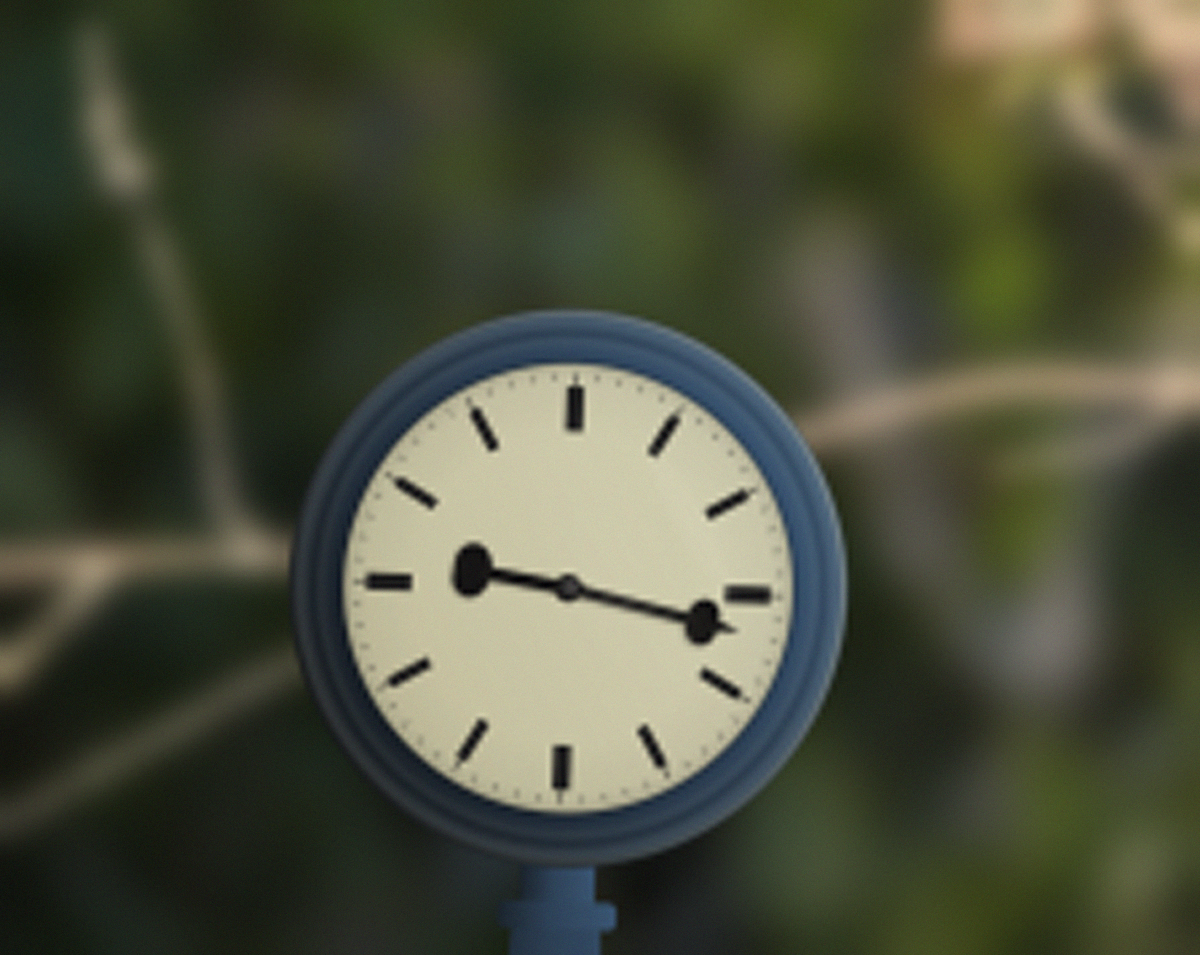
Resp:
**9:17**
